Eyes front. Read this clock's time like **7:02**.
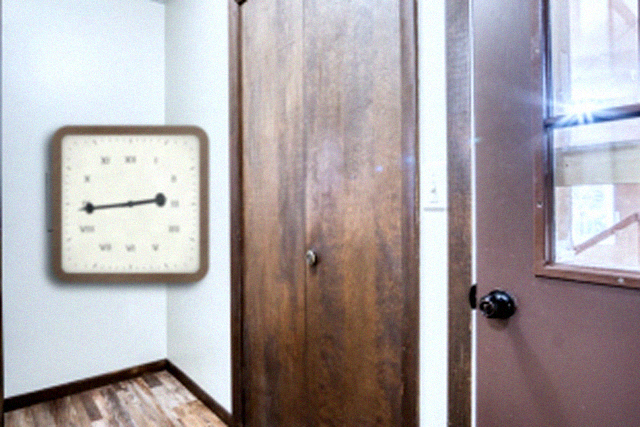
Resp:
**2:44**
